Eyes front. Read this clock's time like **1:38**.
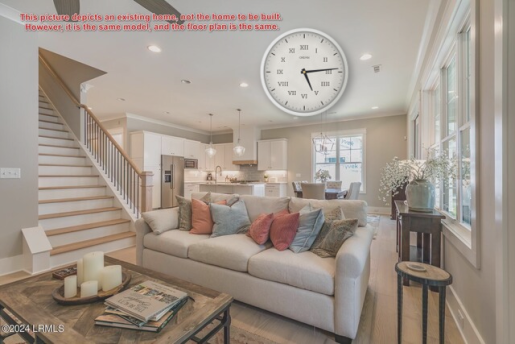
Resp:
**5:14**
